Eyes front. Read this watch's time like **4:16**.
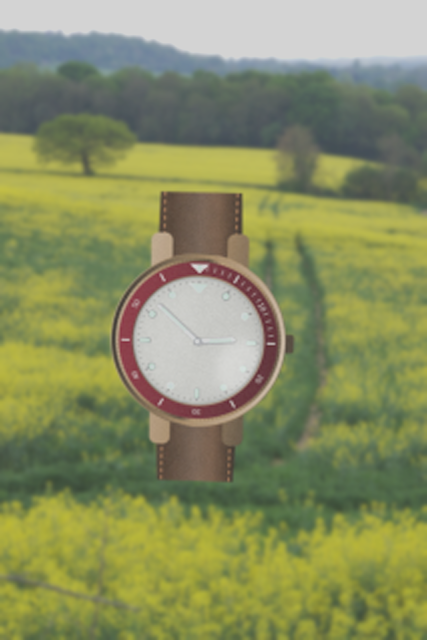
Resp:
**2:52**
